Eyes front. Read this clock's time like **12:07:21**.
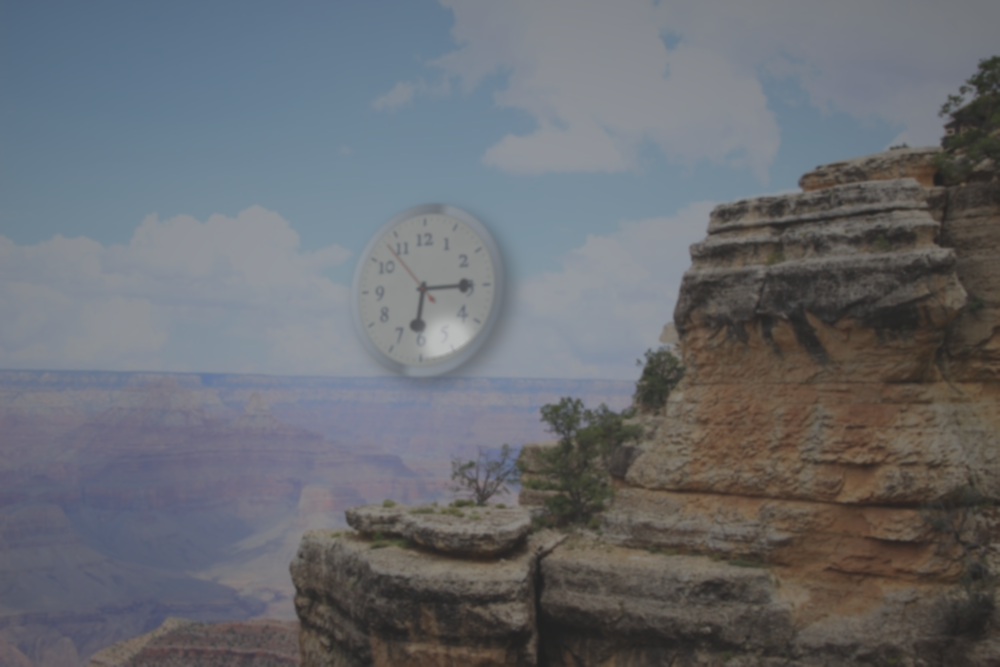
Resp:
**6:14:53**
